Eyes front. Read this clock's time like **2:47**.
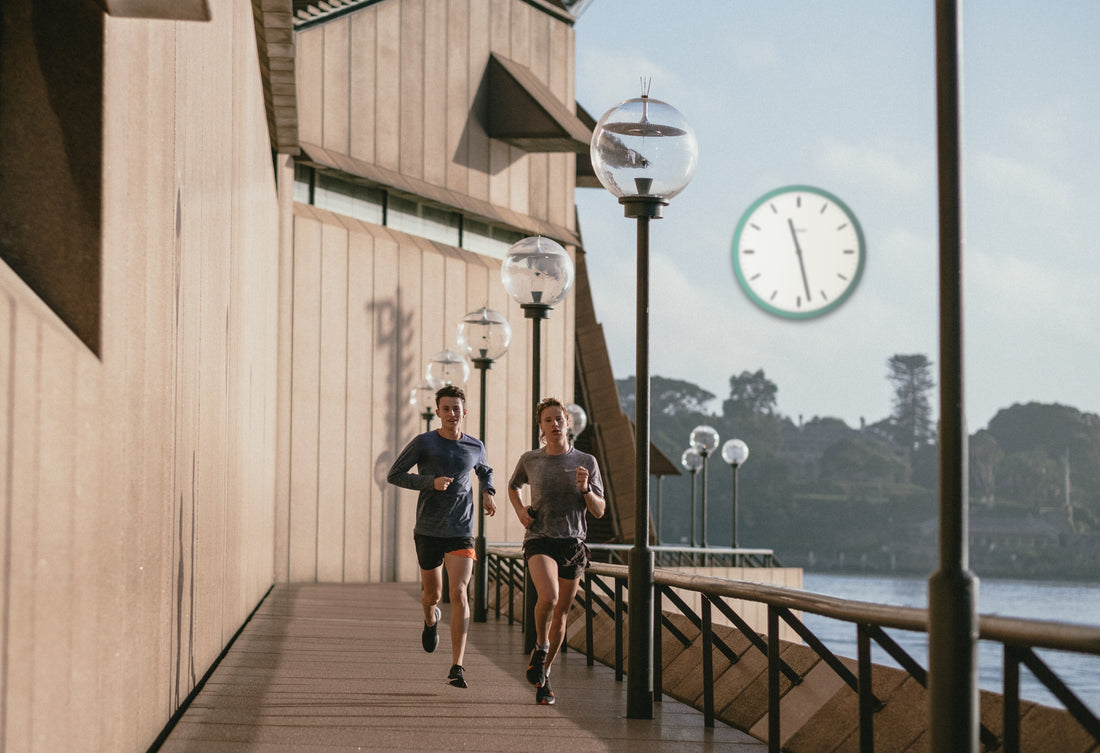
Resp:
**11:28**
